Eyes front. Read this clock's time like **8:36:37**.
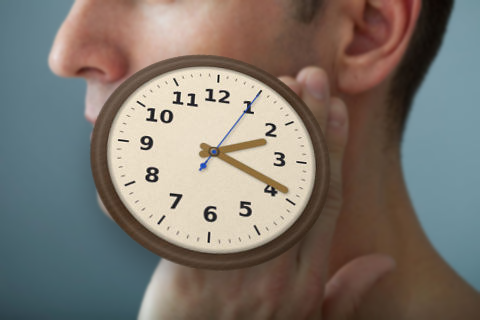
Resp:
**2:19:05**
